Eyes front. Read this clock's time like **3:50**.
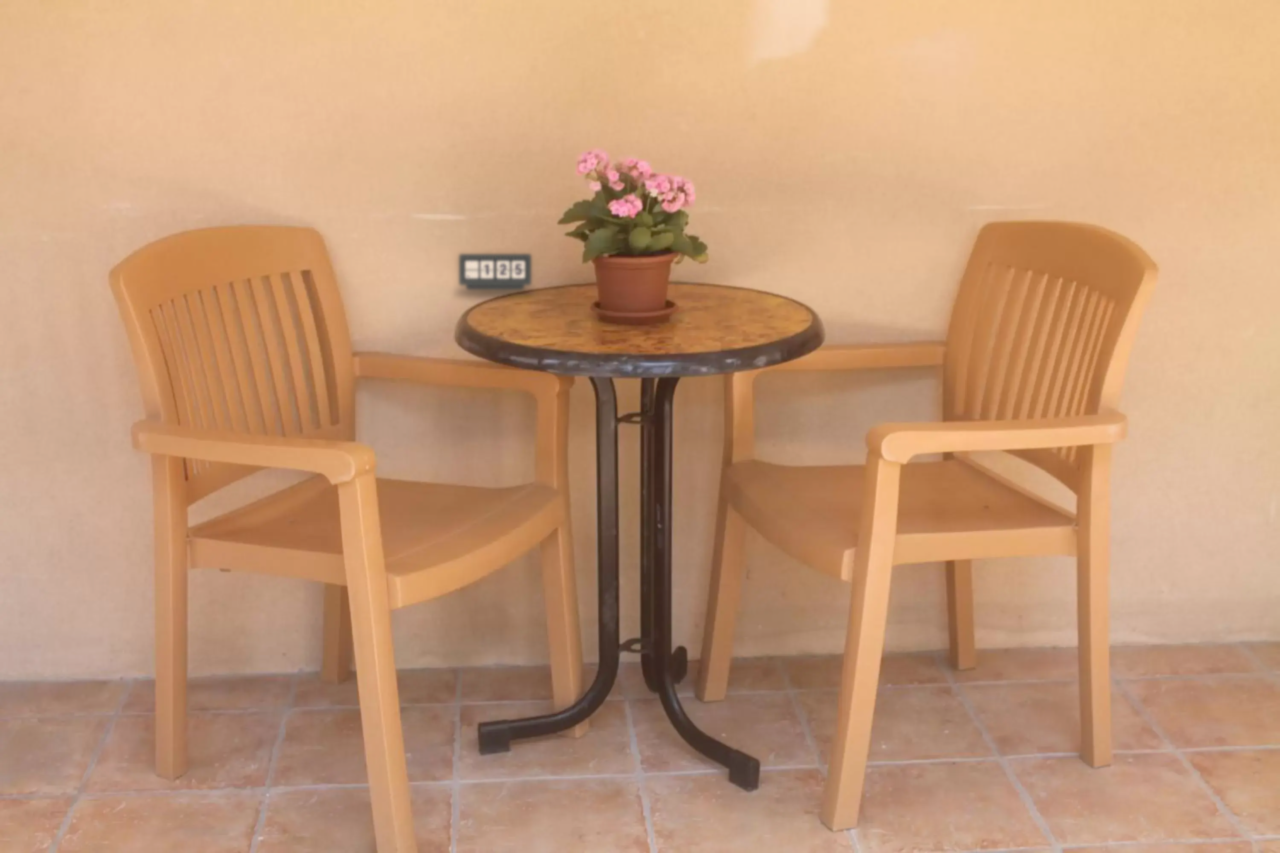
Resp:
**1:25**
